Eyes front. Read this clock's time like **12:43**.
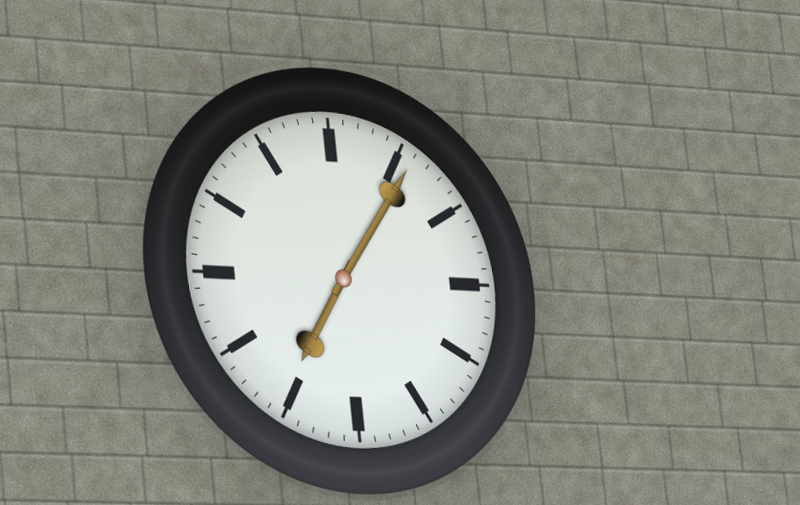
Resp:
**7:06**
